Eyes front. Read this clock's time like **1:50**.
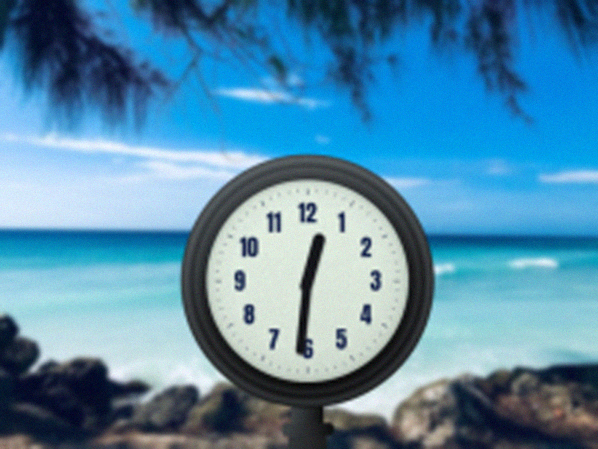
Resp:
**12:31**
